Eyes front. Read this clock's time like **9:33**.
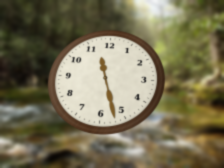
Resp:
**11:27**
